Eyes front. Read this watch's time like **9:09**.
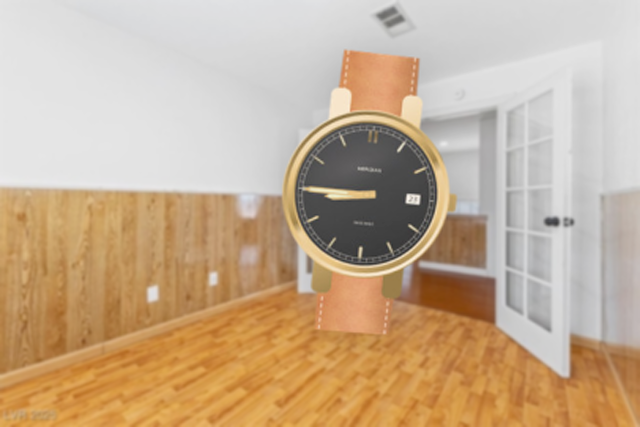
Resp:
**8:45**
